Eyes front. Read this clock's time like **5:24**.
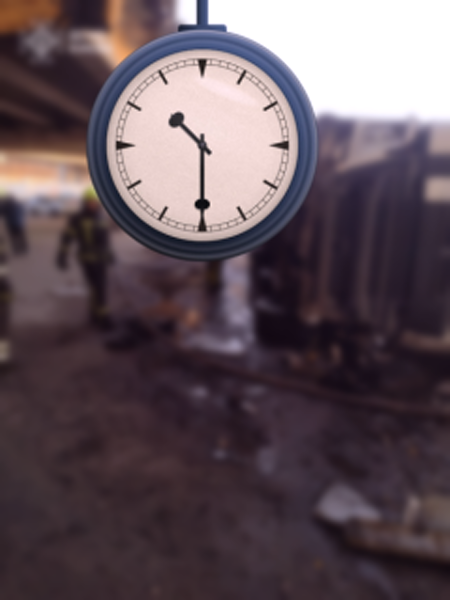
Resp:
**10:30**
